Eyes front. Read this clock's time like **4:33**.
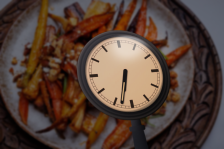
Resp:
**6:33**
